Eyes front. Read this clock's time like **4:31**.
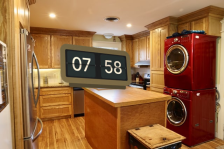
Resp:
**7:58**
